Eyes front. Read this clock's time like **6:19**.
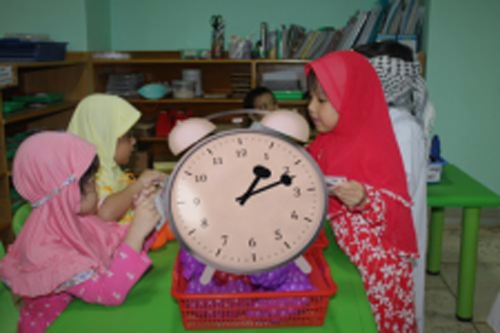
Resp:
**1:12**
